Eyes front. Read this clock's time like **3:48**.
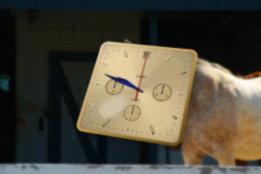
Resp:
**9:48**
